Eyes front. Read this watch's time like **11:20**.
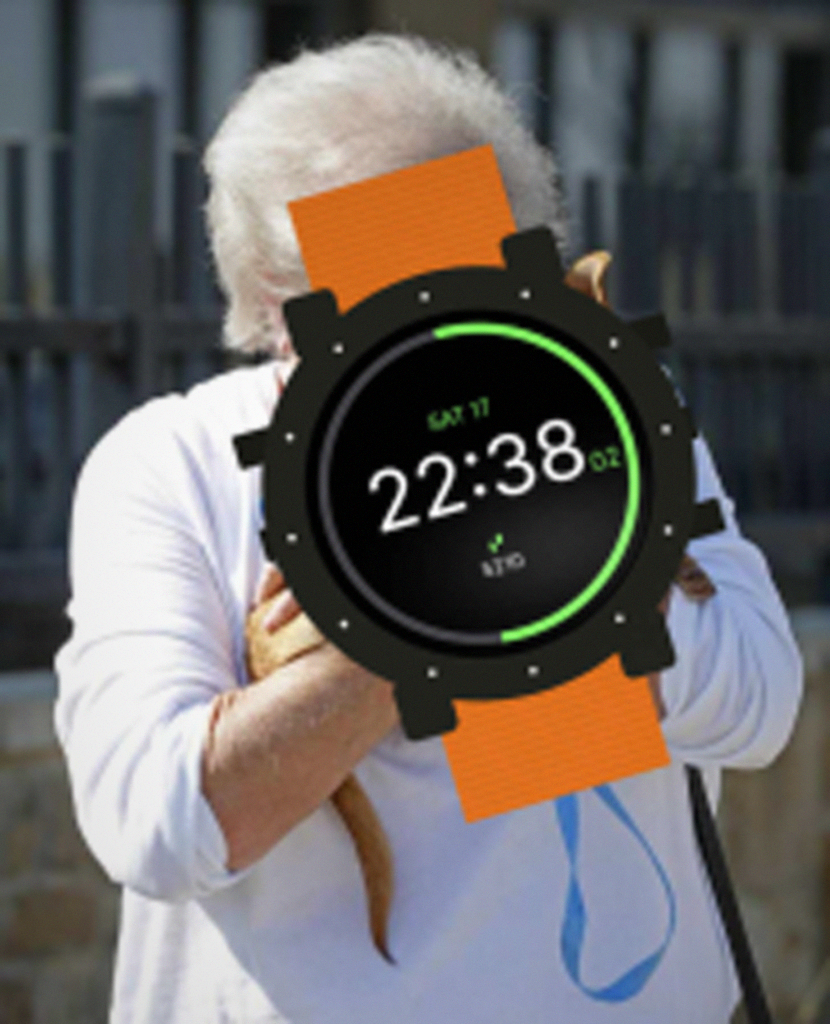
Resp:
**22:38**
